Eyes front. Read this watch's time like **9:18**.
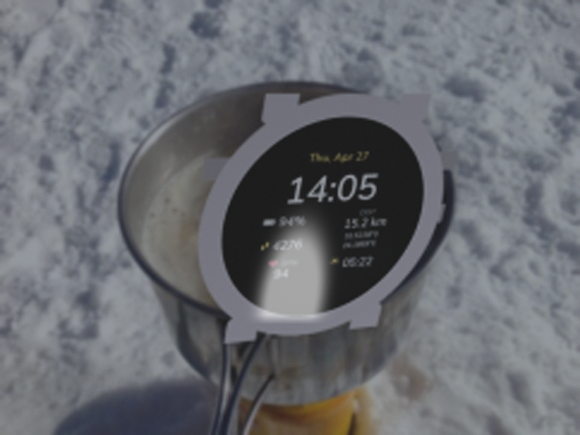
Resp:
**14:05**
